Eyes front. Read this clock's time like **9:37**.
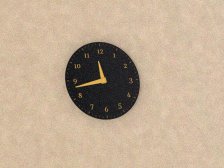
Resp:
**11:43**
